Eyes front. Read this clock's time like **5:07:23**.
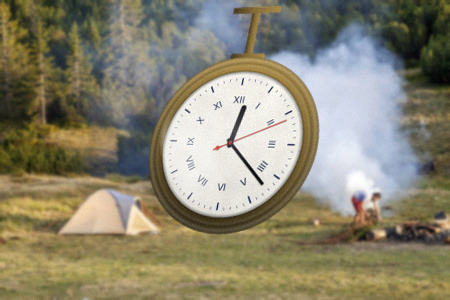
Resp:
**12:22:11**
